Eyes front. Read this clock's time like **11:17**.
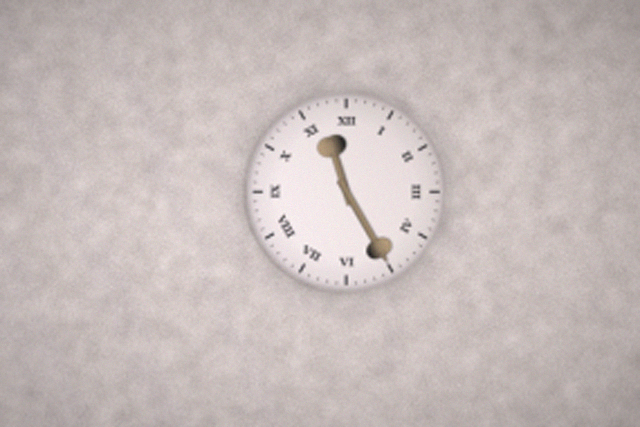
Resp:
**11:25**
